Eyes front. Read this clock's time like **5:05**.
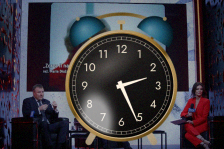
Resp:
**2:26**
